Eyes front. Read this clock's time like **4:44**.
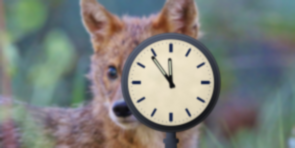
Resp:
**11:54**
